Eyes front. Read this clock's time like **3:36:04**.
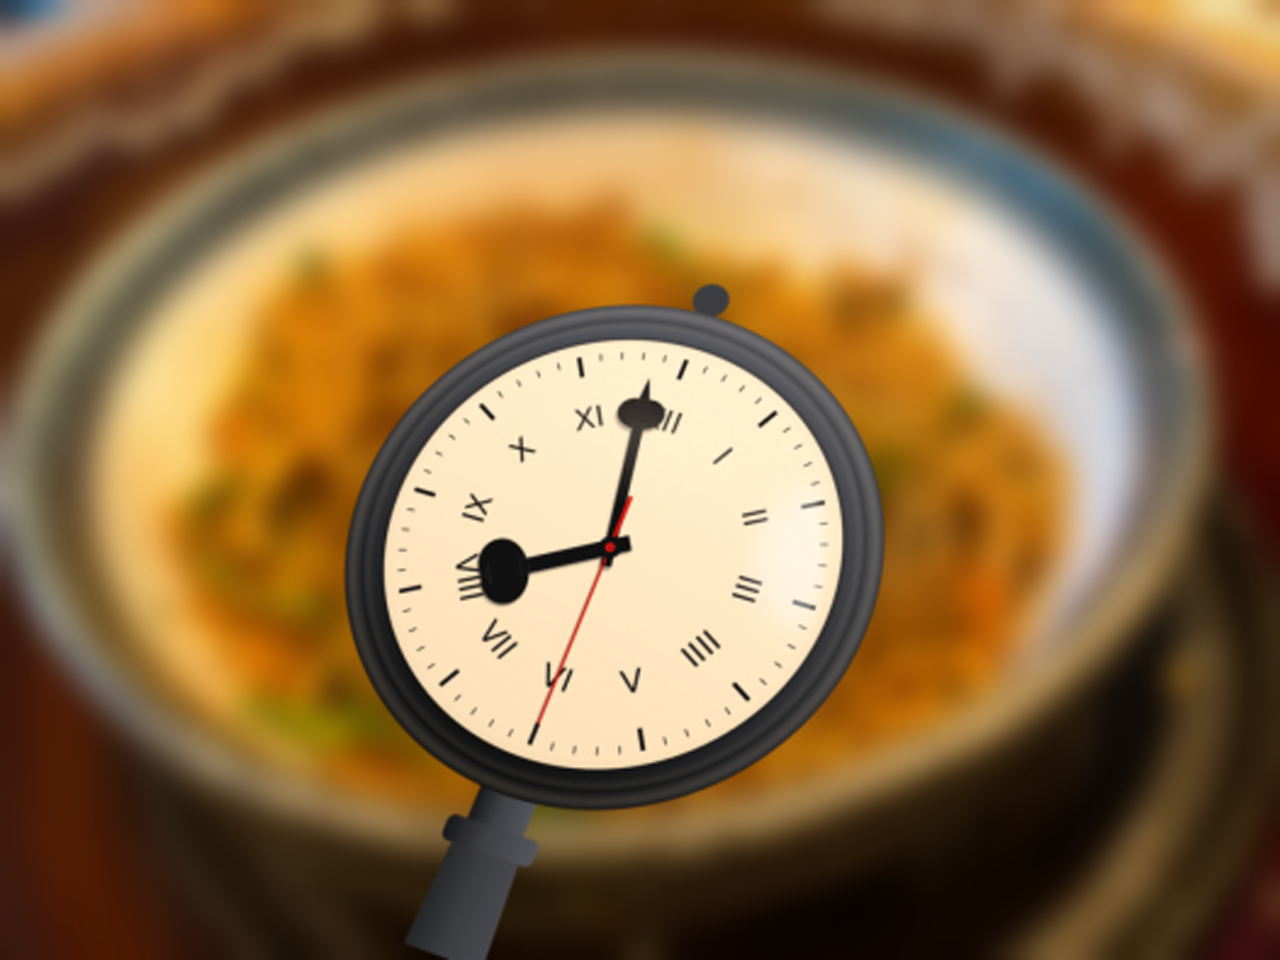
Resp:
**7:58:30**
